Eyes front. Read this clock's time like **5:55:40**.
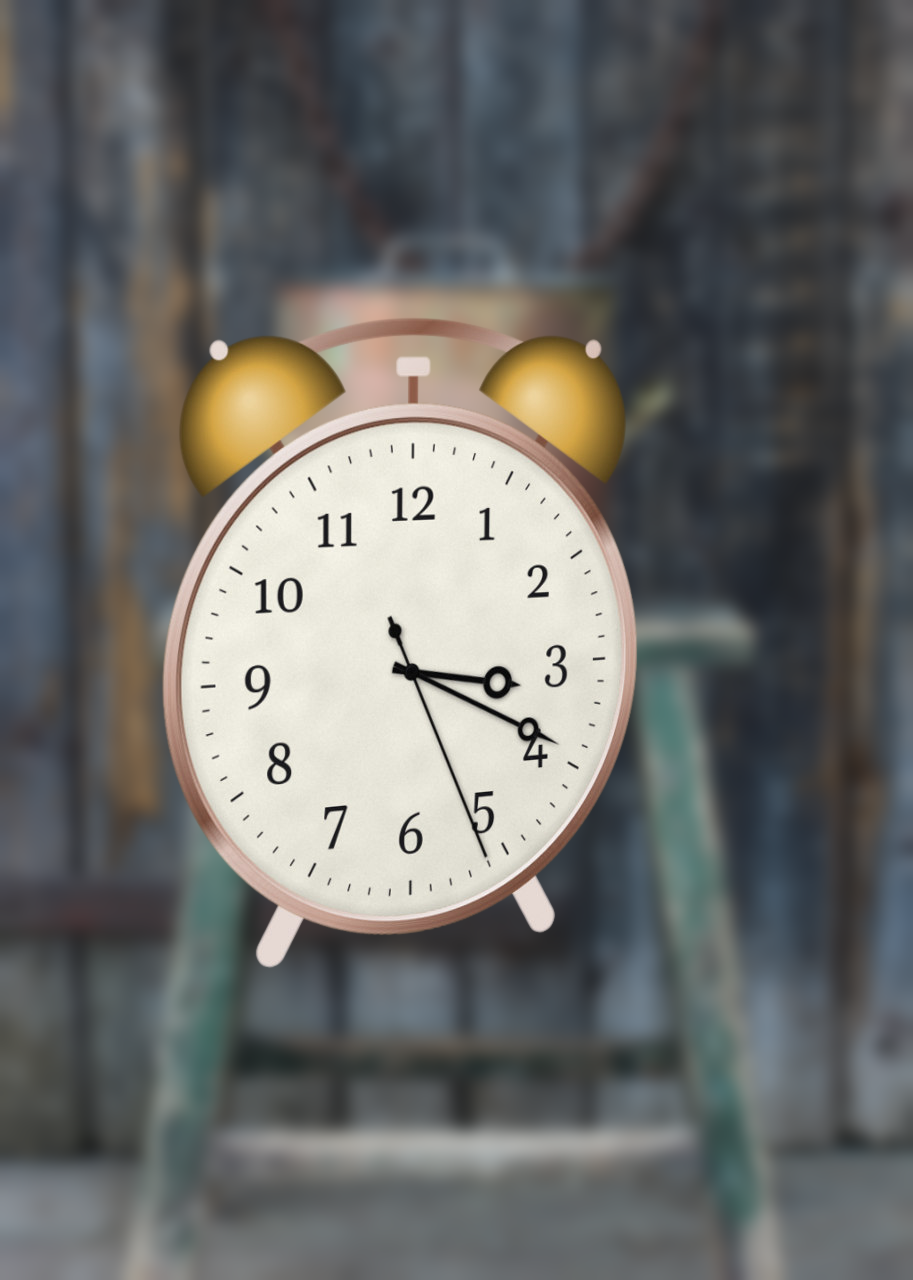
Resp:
**3:19:26**
